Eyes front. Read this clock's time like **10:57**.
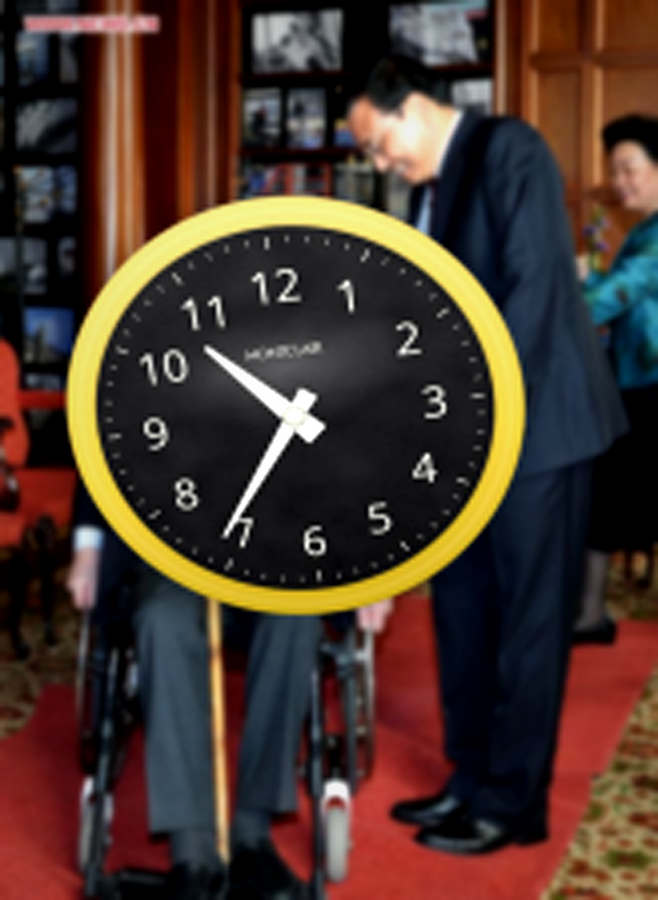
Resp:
**10:36**
